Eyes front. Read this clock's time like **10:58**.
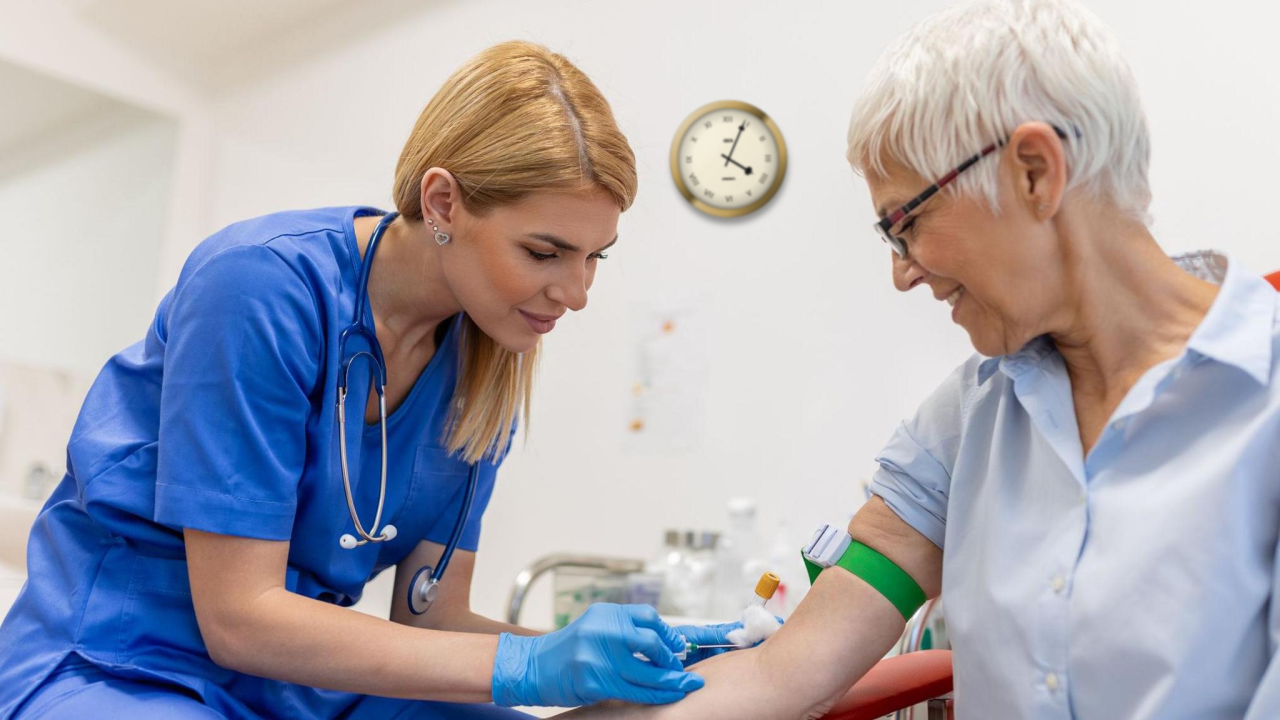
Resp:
**4:04**
